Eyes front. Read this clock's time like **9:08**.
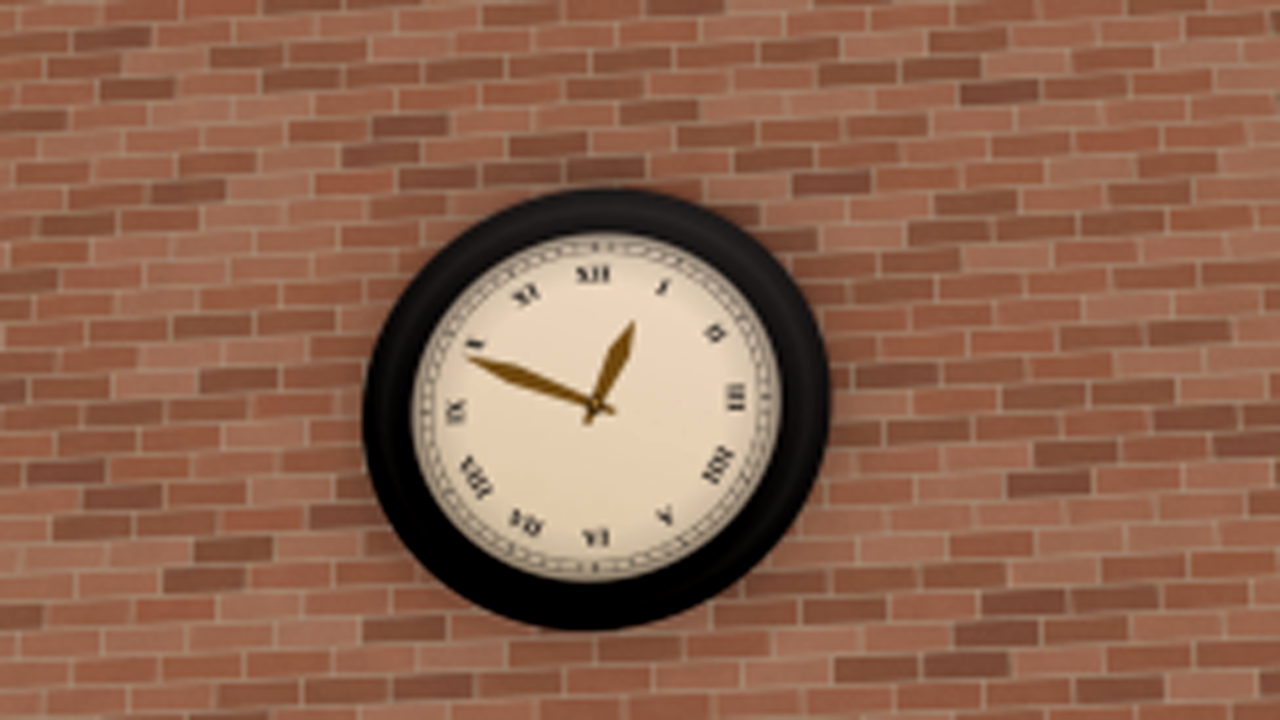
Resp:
**12:49**
